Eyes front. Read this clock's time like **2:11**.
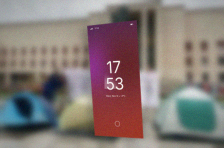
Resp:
**17:53**
